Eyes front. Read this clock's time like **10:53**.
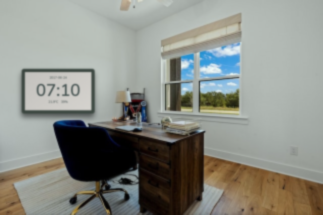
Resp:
**7:10**
